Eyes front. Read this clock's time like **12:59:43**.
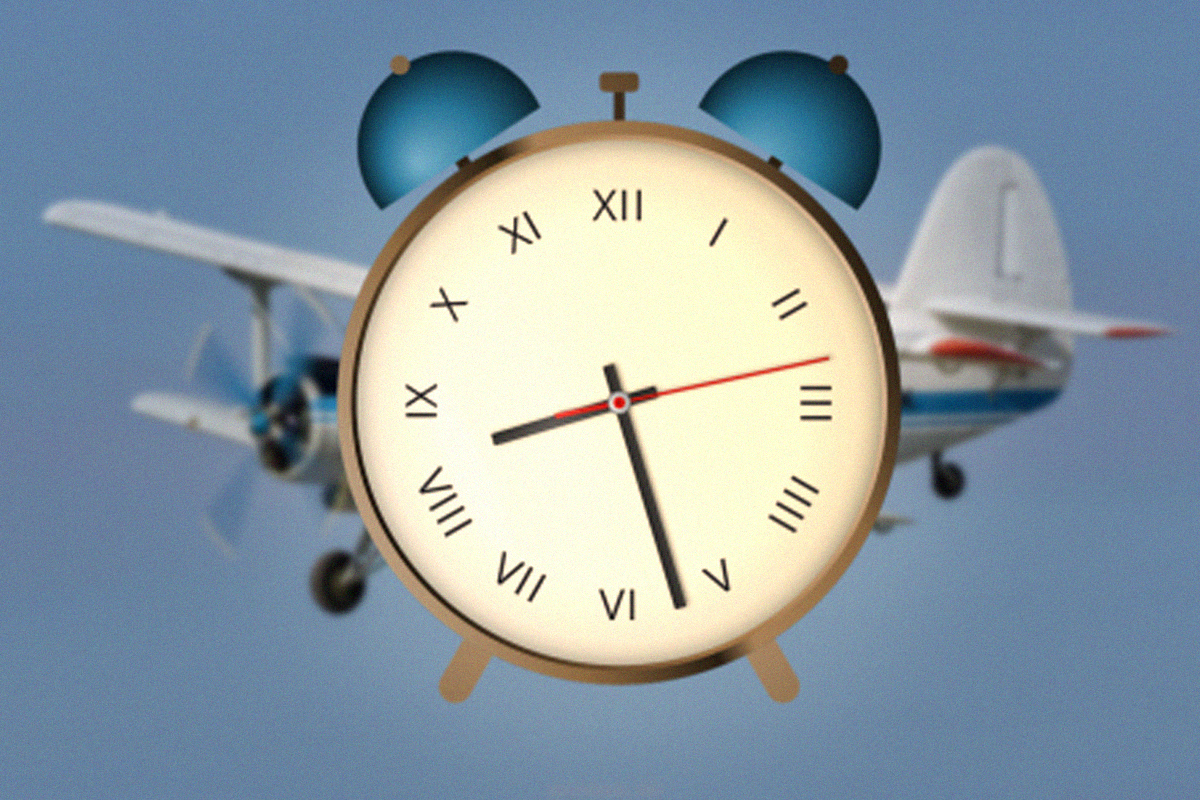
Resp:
**8:27:13**
